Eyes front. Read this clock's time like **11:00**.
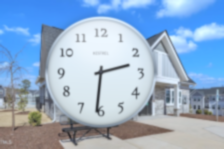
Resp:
**2:31**
